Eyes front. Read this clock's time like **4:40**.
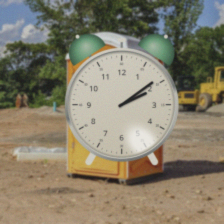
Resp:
**2:09**
